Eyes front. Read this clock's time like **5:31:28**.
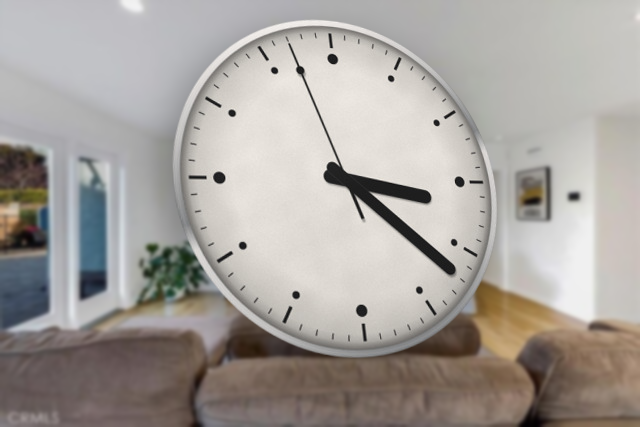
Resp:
**3:21:57**
